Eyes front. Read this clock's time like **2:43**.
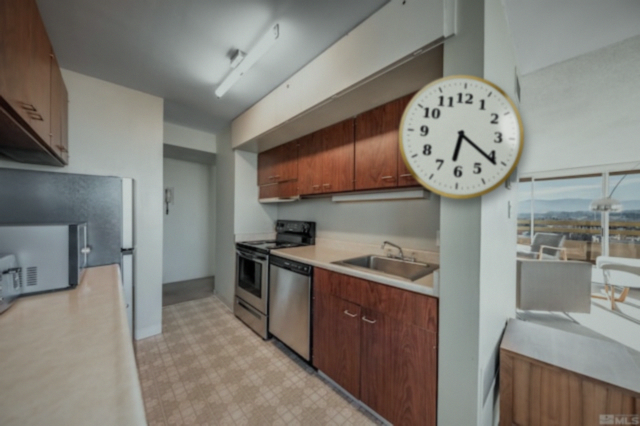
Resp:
**6:21**
